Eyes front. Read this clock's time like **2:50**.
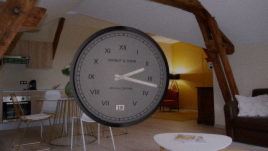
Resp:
**2:17**
